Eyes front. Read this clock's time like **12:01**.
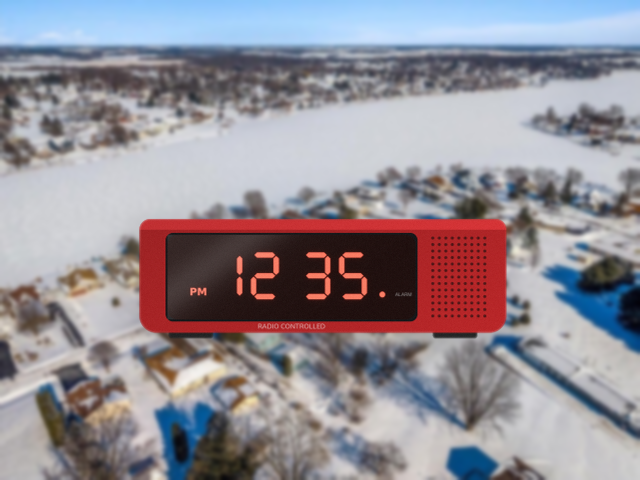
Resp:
**12:35**
